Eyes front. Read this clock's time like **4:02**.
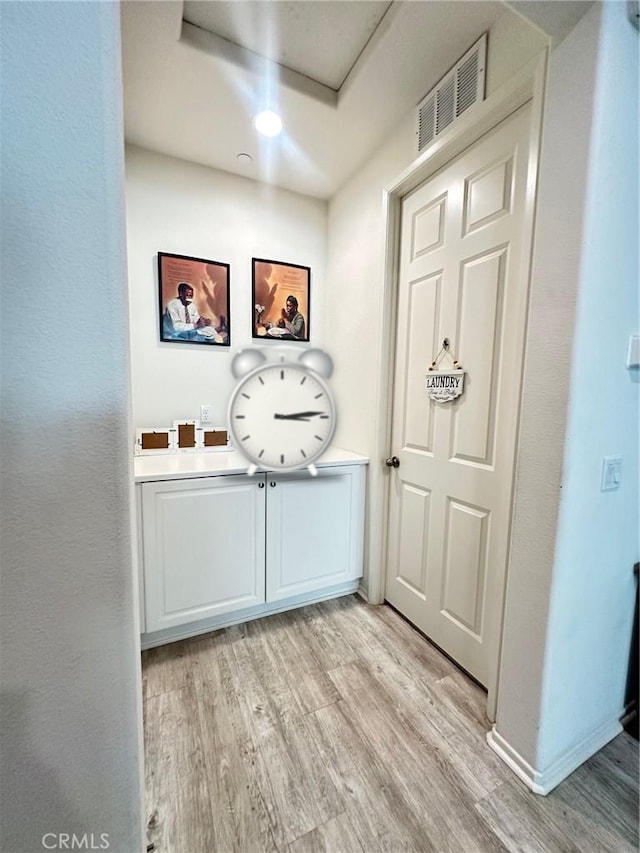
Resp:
**3:14**
